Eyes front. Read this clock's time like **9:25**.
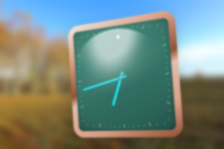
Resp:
**6:43**
